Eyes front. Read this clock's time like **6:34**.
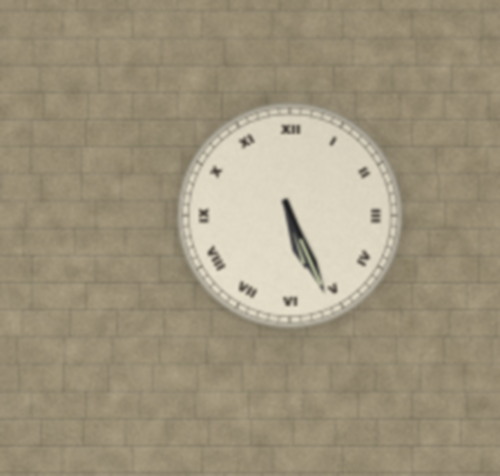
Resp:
**5:26**
